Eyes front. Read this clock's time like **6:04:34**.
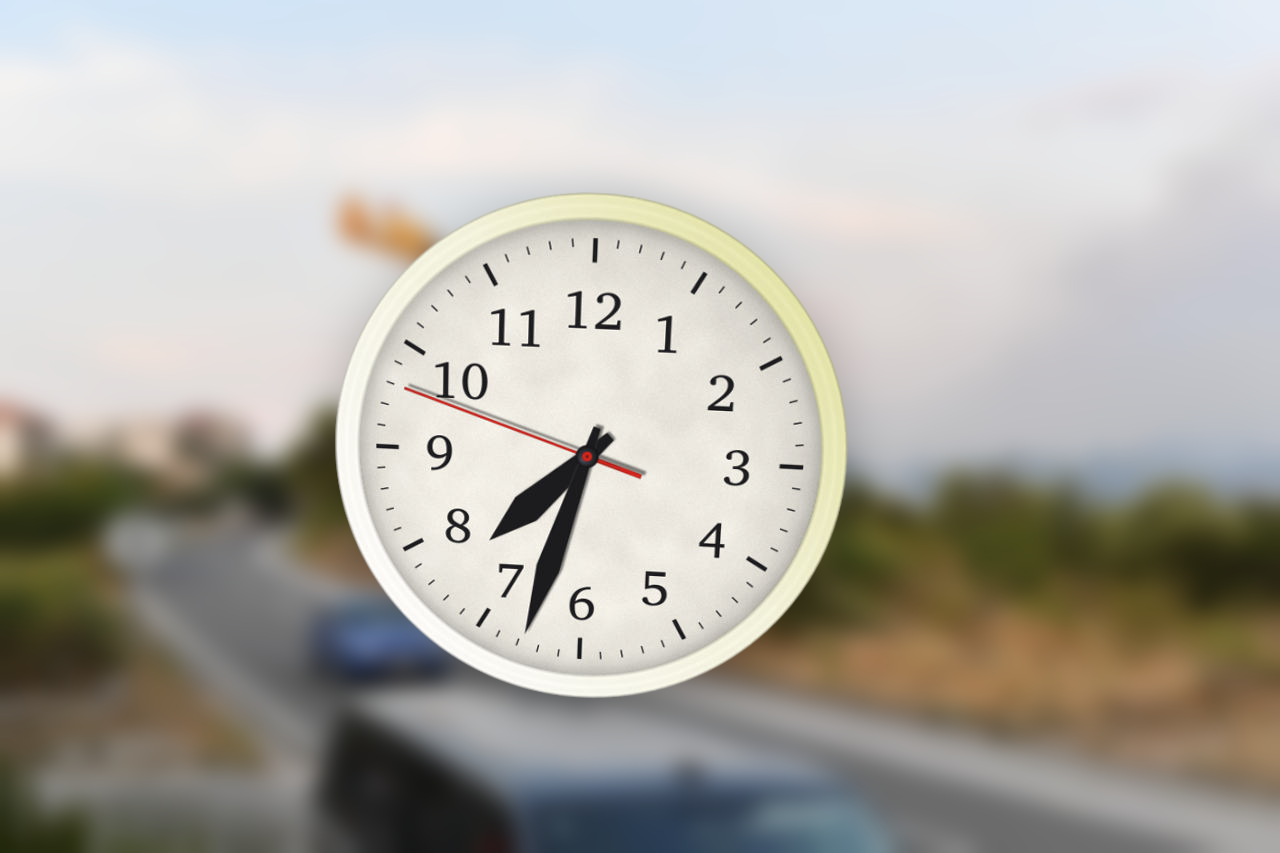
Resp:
**7:32:48**
